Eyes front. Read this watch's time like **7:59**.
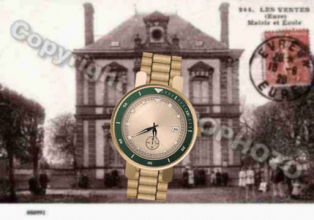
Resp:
**5:40**
